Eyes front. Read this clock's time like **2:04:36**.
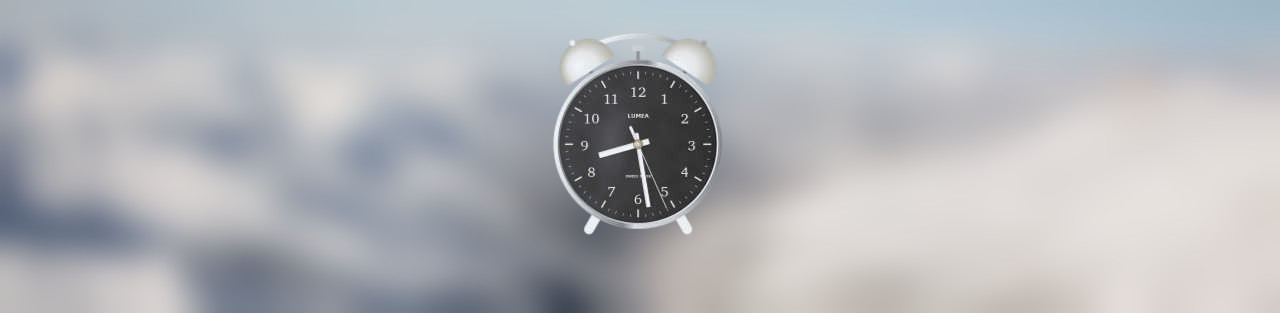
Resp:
**8:28:26**
